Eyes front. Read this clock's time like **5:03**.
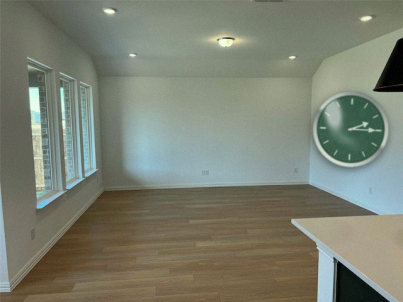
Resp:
**2:15**
